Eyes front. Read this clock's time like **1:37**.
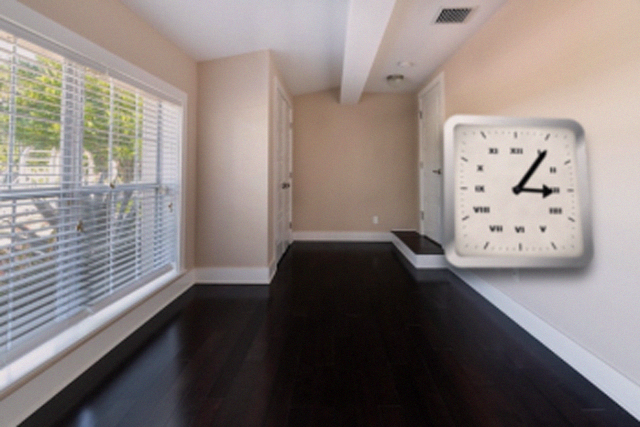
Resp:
**3:06**
